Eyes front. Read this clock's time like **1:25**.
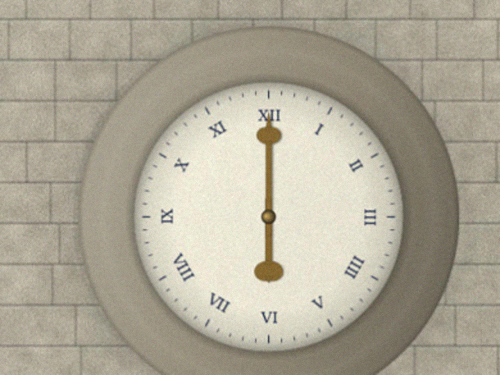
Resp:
**6:00**
